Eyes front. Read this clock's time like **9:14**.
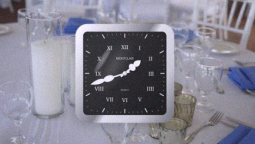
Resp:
**1:42**
